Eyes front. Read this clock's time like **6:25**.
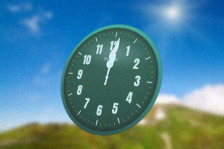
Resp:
**12:01**
